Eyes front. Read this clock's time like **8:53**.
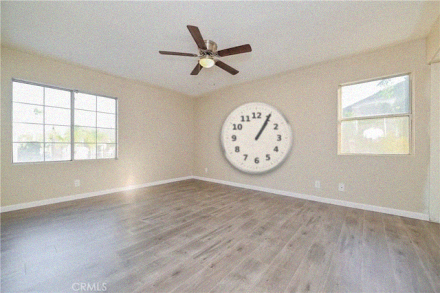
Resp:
**1:05**
